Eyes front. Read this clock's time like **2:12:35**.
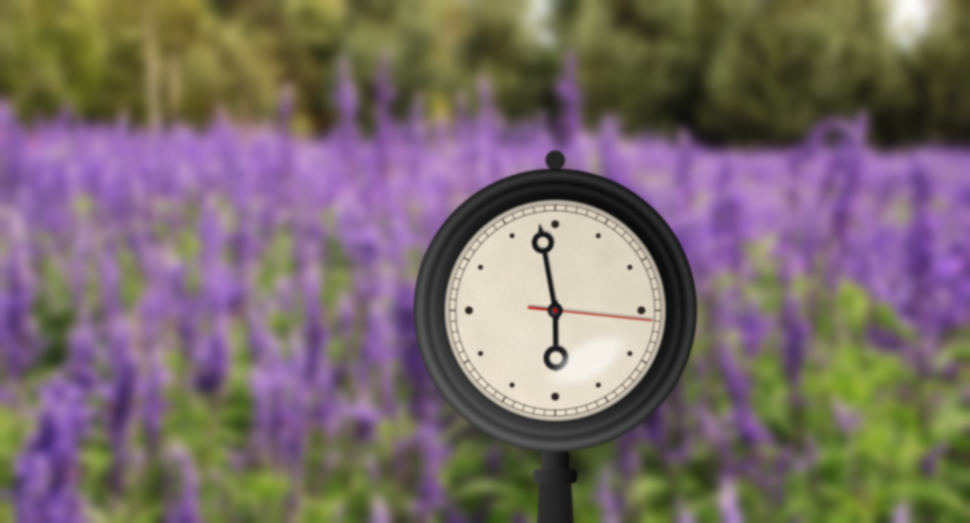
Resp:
**5:58:16**
